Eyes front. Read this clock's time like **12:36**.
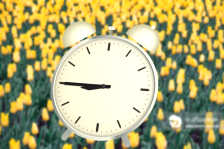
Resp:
**8:45**
